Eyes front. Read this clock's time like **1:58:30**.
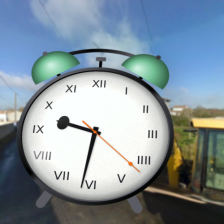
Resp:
**9:31:22**
